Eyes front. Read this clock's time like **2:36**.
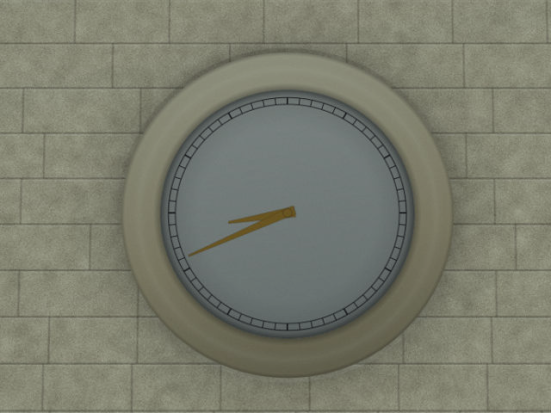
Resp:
**8:41**
